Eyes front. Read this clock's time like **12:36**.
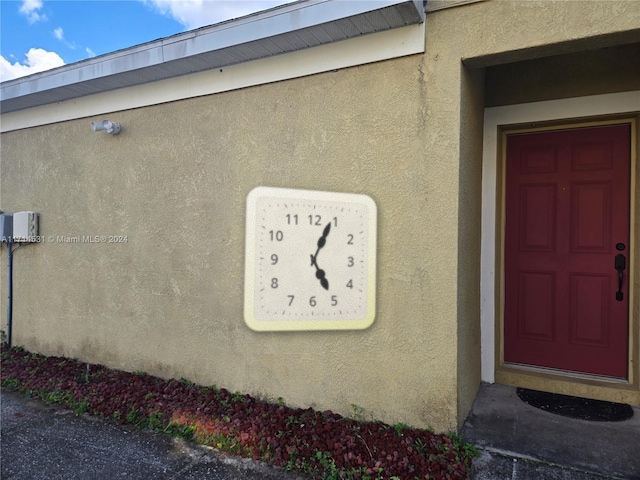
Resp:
**5:04**
